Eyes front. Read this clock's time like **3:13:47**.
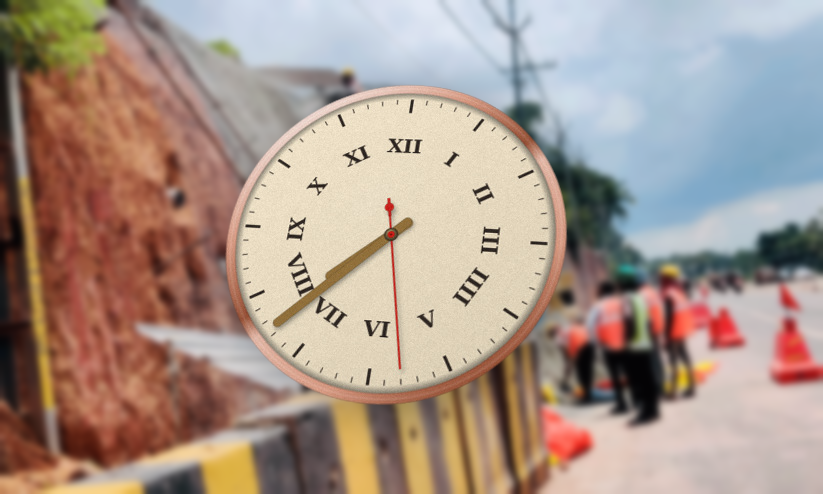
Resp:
**7:37:28**
